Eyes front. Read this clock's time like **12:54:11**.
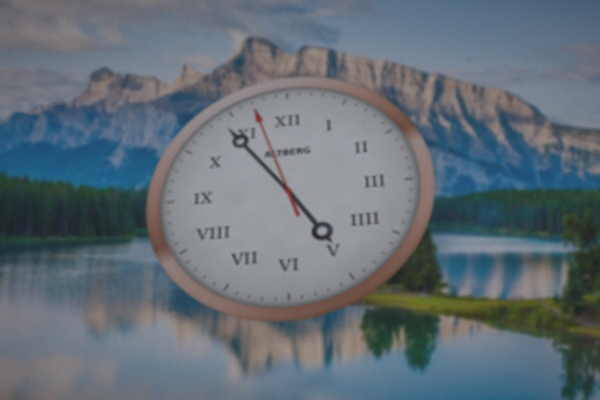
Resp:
**4:53:57**
